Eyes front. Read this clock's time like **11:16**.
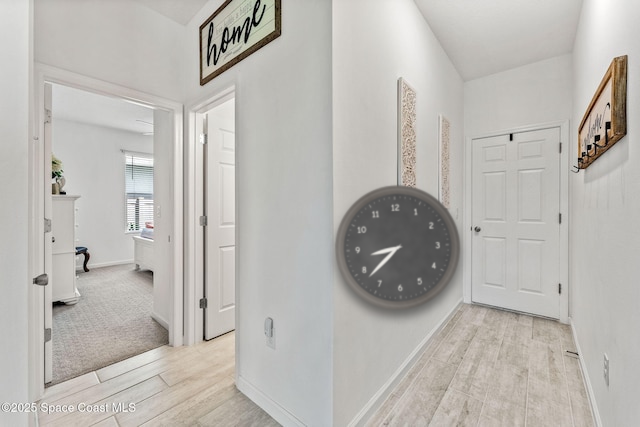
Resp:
**8:38**
